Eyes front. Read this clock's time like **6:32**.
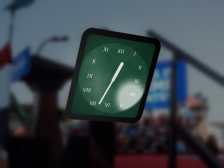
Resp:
**12:33**
